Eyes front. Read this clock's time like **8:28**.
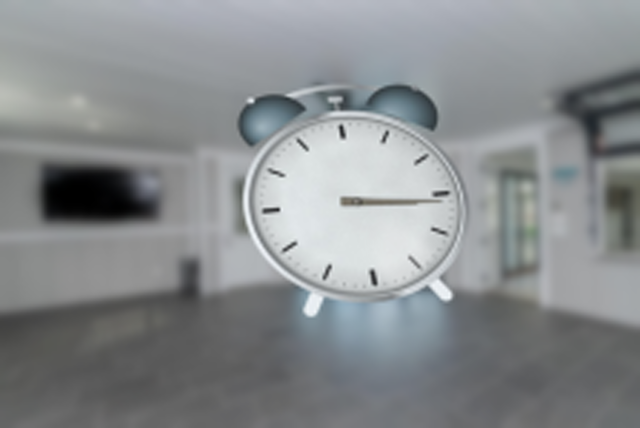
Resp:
**3:16**
